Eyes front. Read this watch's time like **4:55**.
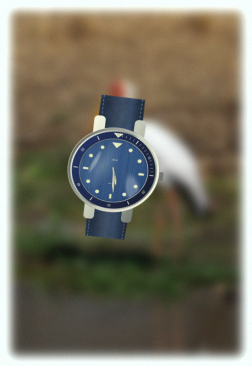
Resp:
**5:29**
